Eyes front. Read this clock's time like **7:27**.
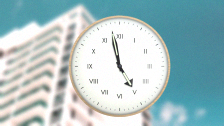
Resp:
**4:58**
